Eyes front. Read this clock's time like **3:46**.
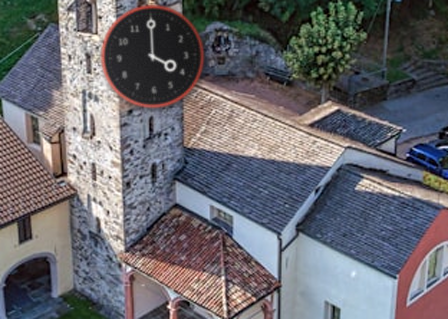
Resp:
**4:00**
